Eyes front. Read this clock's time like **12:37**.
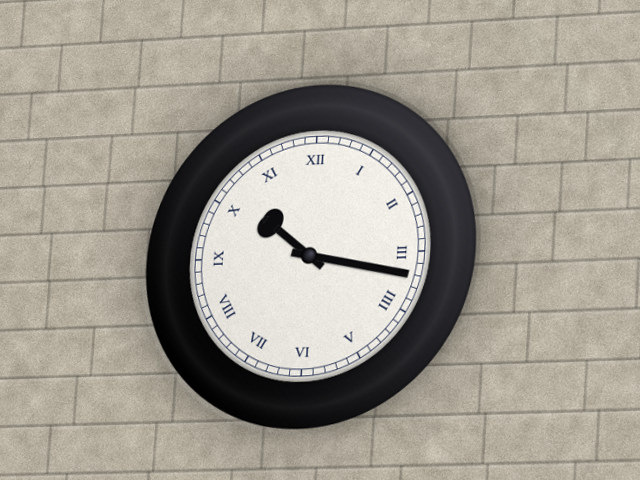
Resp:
**10:17**
